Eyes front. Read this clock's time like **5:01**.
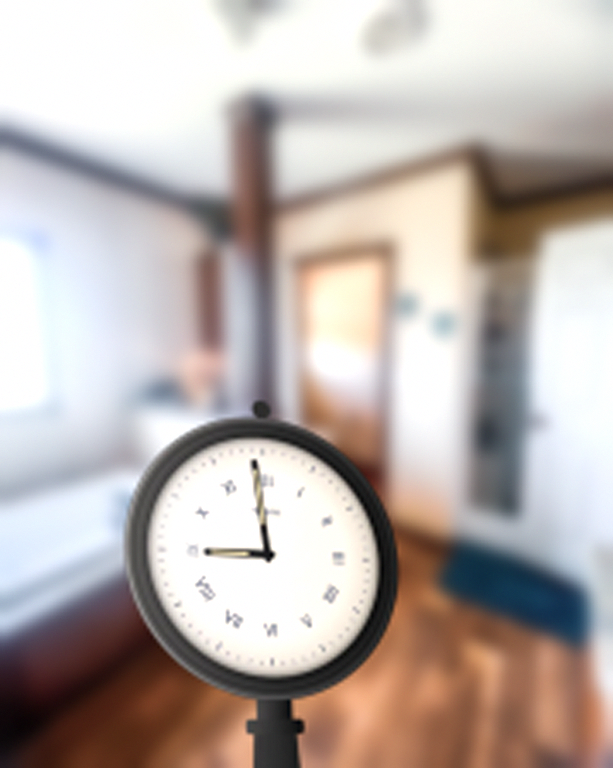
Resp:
**8:59**
